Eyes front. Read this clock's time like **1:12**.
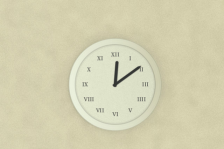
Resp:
**12:09**
